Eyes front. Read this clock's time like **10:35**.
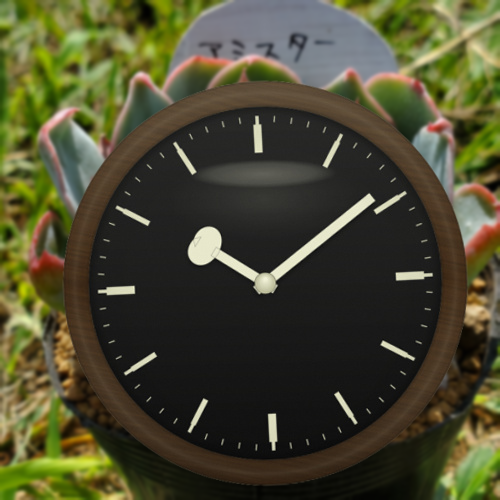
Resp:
**10:09**
